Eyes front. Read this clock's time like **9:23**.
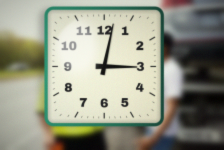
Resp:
**3:02**
